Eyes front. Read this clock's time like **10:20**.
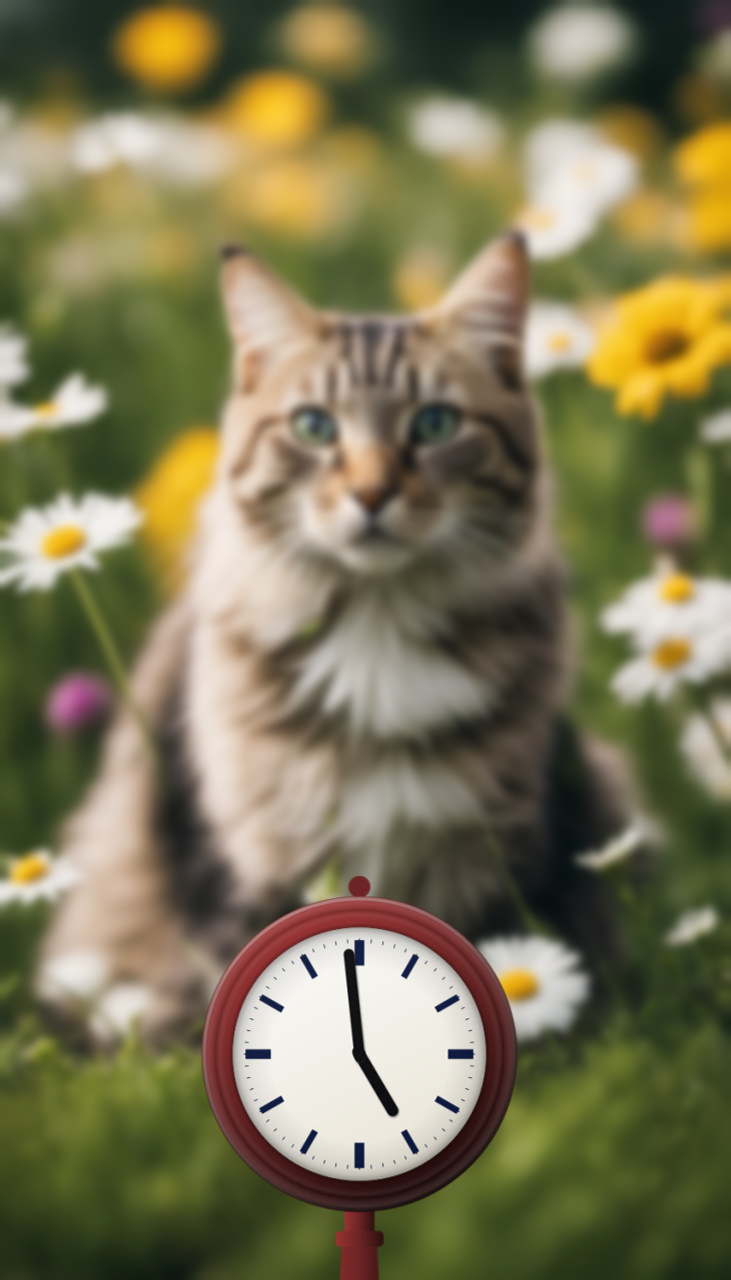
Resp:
**4:59**
